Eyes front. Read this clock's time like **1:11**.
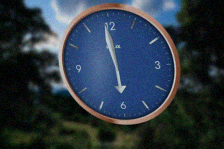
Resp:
**5:59**
